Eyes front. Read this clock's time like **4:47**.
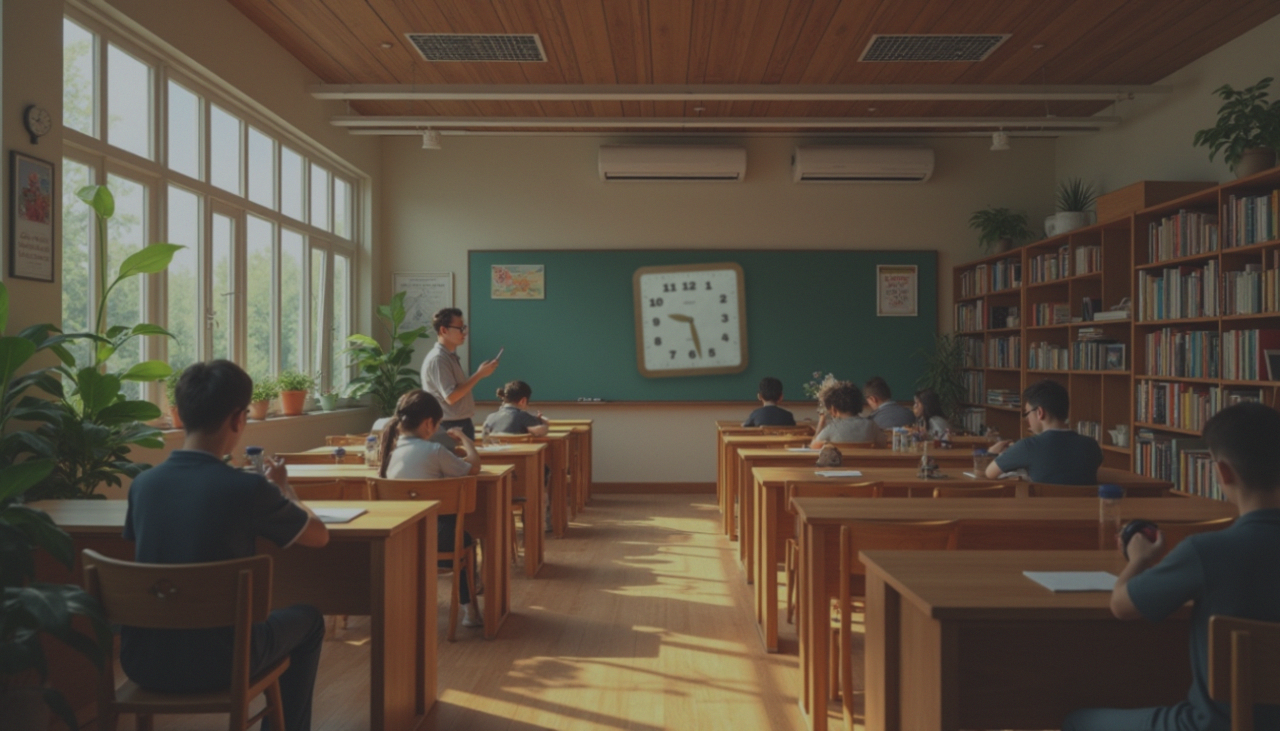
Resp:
**9:28**
